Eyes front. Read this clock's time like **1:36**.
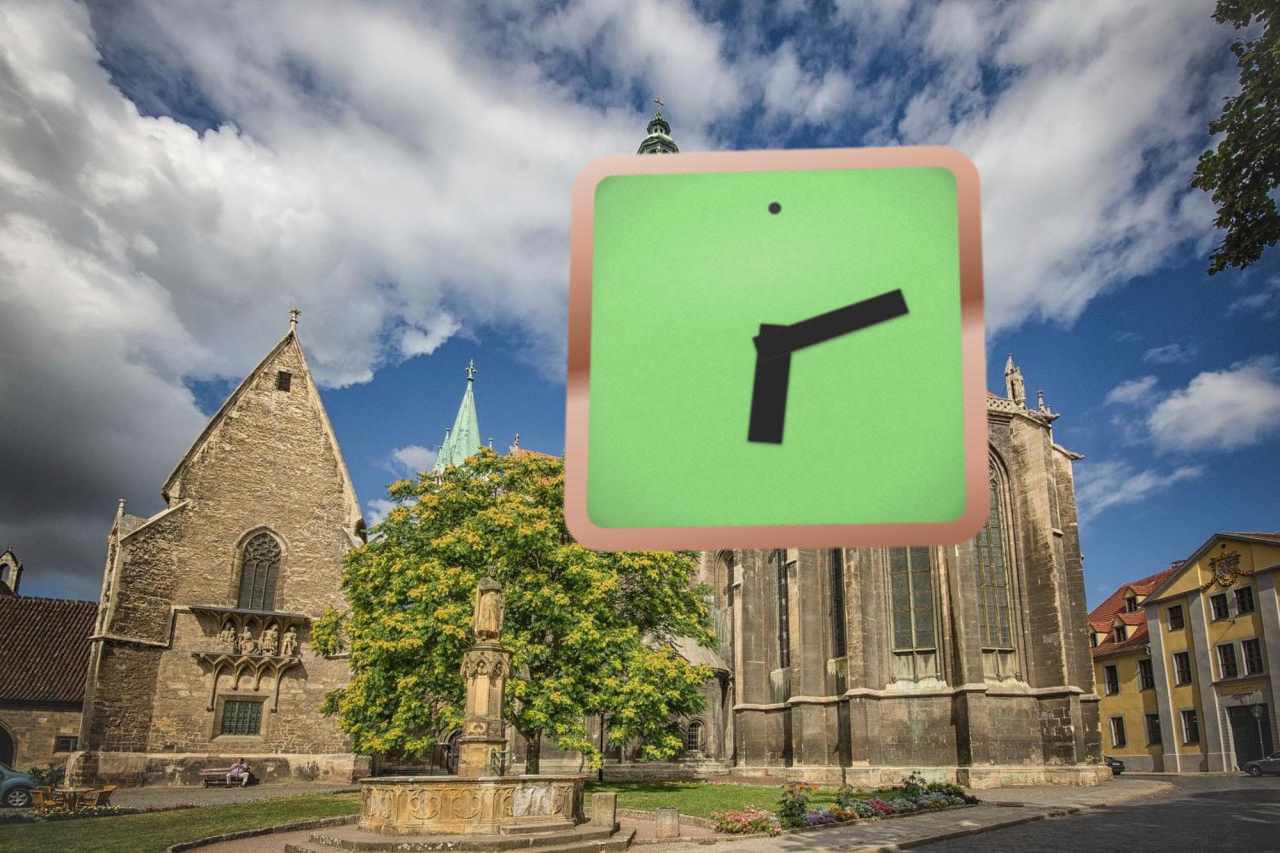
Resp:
**6:12**
